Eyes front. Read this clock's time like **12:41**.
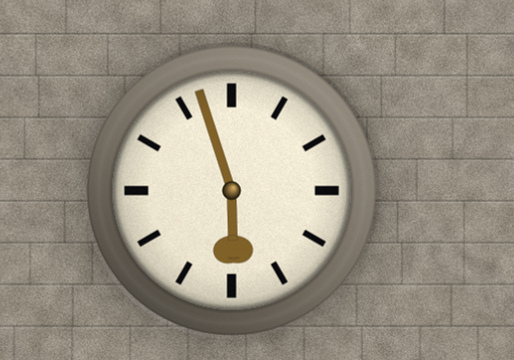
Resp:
**5:57**
